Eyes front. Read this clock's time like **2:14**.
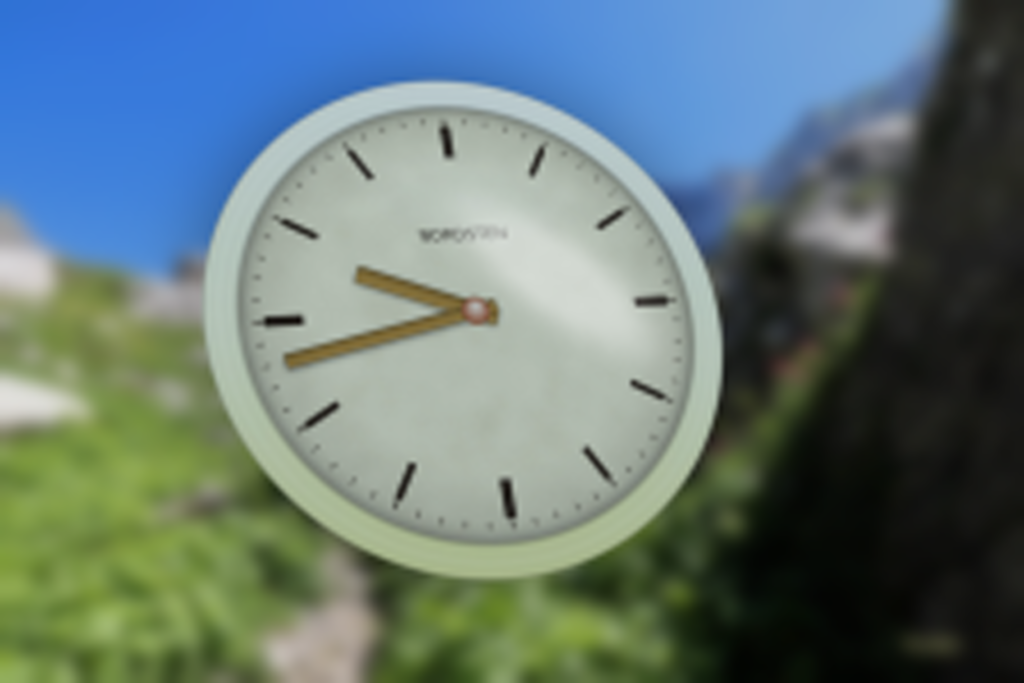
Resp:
**9:43**
